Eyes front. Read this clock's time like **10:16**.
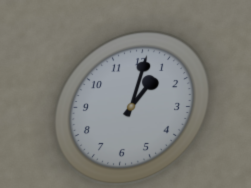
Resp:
**1:01**
